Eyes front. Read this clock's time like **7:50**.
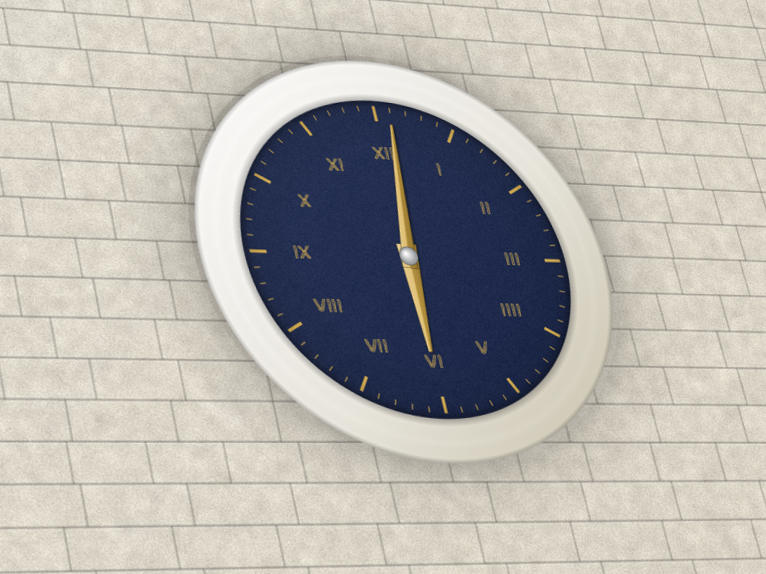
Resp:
**6:01**
